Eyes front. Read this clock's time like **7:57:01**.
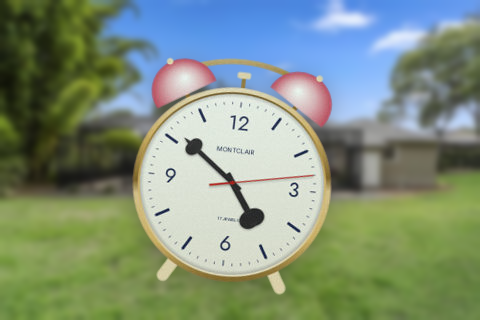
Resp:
**4:51:13**
